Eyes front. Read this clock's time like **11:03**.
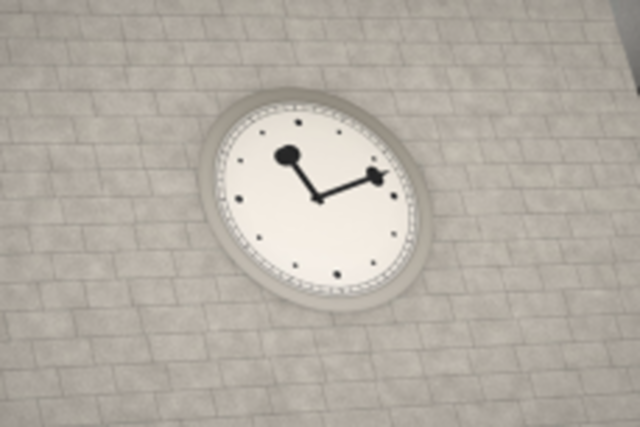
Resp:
**11:12**
